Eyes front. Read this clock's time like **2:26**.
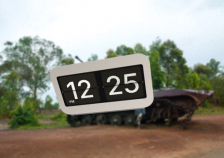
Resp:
**12:25**
